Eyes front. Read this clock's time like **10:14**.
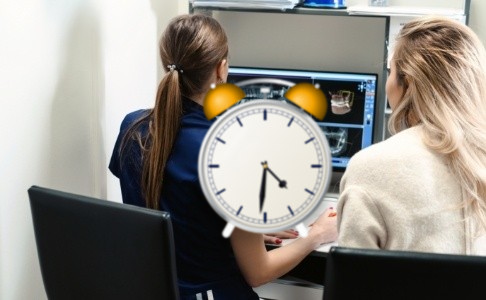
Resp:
**4:31**
